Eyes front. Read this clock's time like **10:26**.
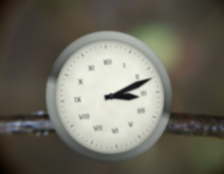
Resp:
**3:12**
